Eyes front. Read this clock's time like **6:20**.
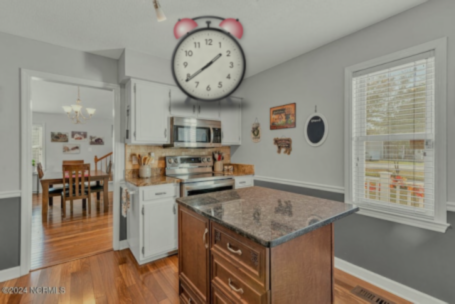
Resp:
**1:39**
